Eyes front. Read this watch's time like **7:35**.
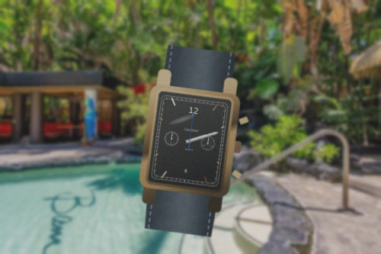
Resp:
**2:11**
